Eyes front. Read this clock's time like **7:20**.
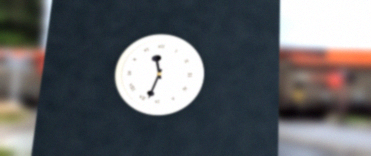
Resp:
**11:33**
